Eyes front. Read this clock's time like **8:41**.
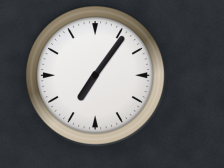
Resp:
**7:06**
